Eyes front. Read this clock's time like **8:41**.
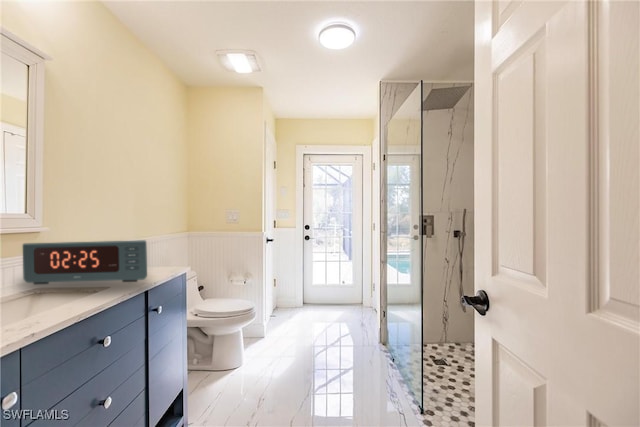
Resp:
**2:25**
